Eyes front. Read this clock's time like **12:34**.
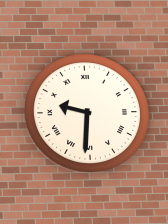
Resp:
**9:31**
